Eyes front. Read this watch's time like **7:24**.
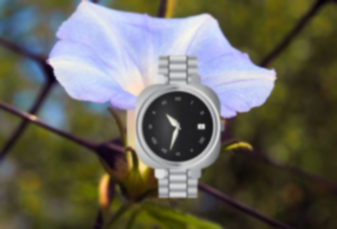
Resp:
**10:33**
